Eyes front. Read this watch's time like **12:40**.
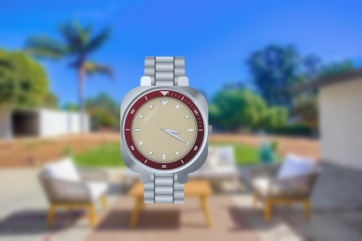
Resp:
**3:20**
